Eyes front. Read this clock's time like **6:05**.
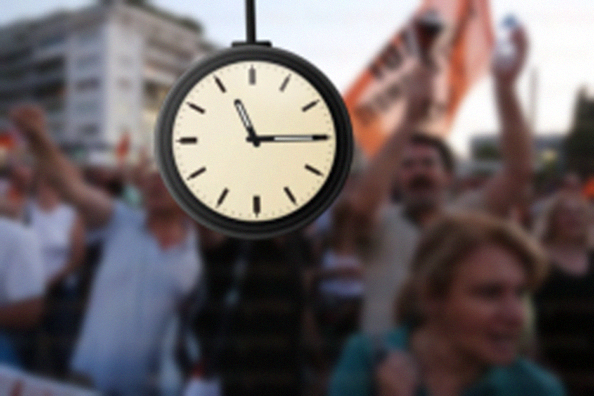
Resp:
**11:15**
